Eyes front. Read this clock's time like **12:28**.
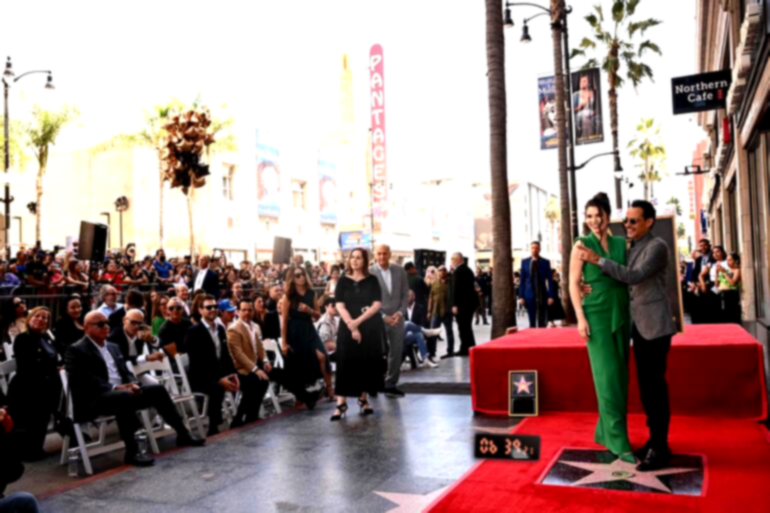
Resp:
**6:39**
